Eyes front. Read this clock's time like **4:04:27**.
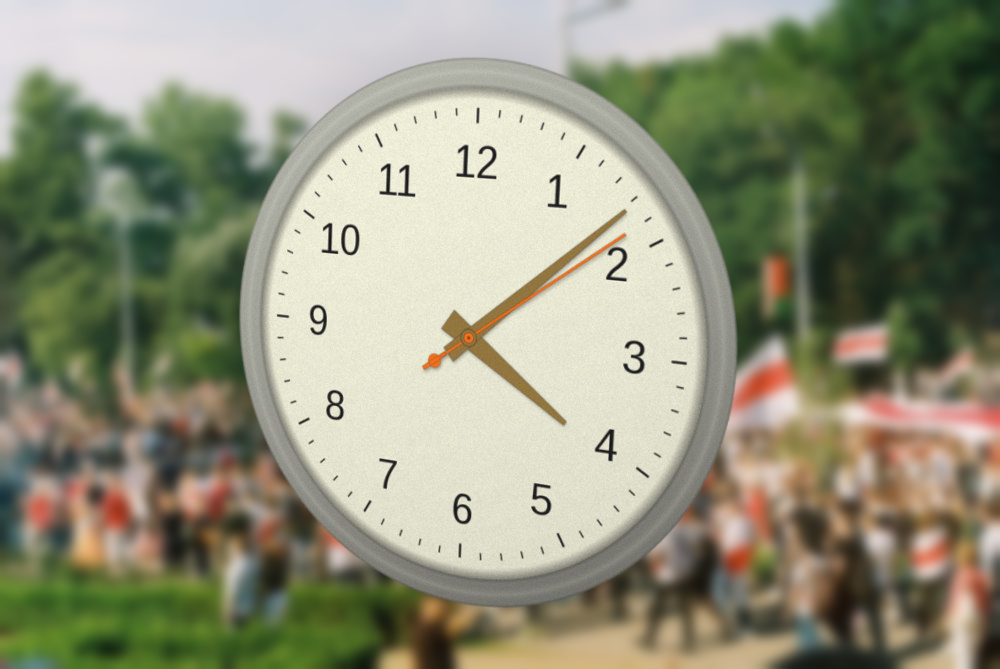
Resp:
**4:08:09**
